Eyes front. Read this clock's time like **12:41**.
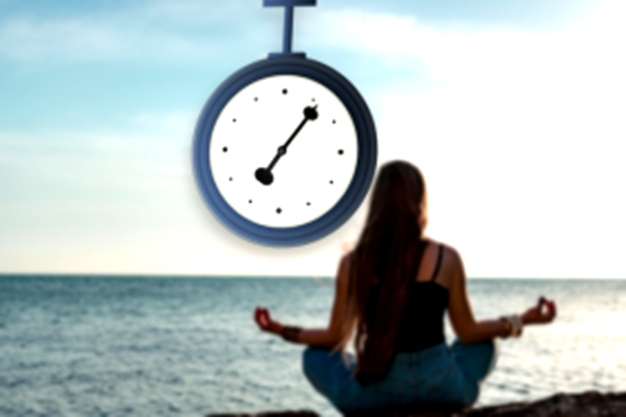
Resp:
**7:06**
